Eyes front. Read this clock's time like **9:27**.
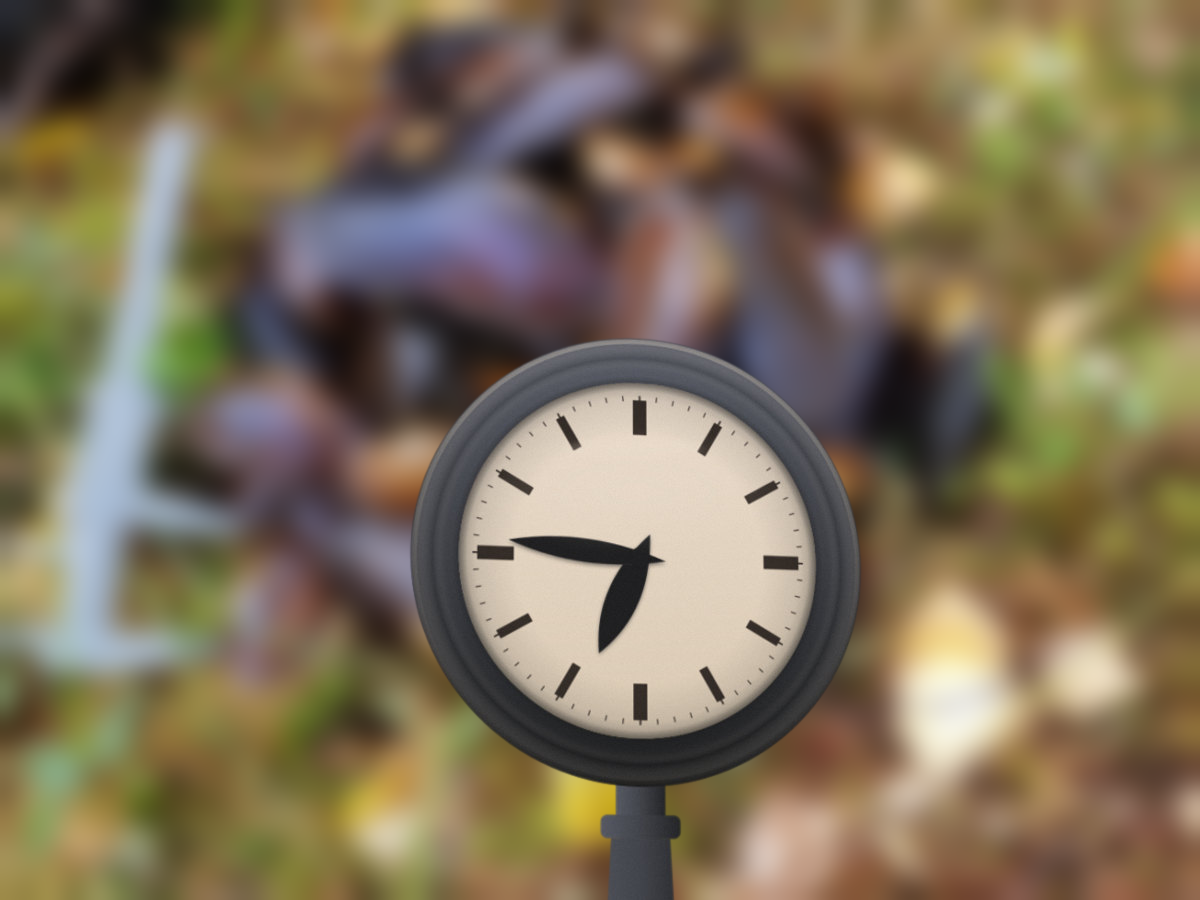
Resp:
**6:46**
